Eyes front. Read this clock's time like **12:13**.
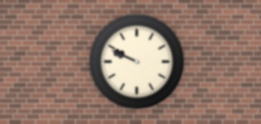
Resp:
**9:49**
